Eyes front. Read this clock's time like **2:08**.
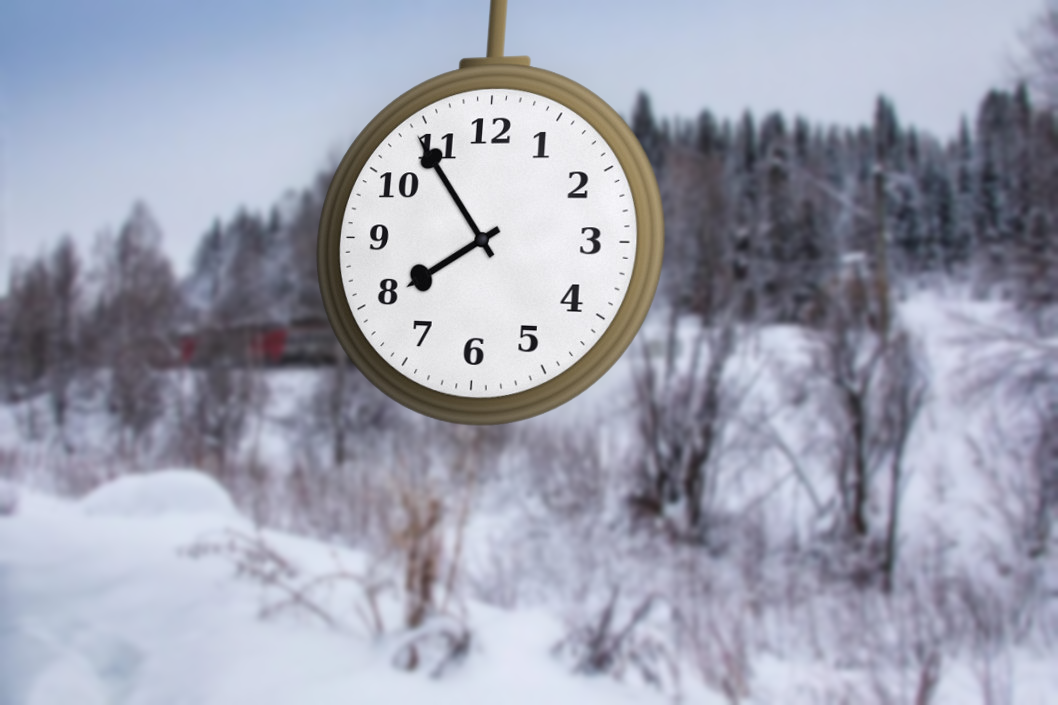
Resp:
**7:54**
